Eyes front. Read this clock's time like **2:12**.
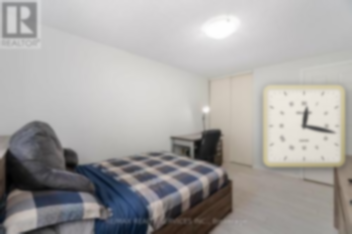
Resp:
**12:17**
